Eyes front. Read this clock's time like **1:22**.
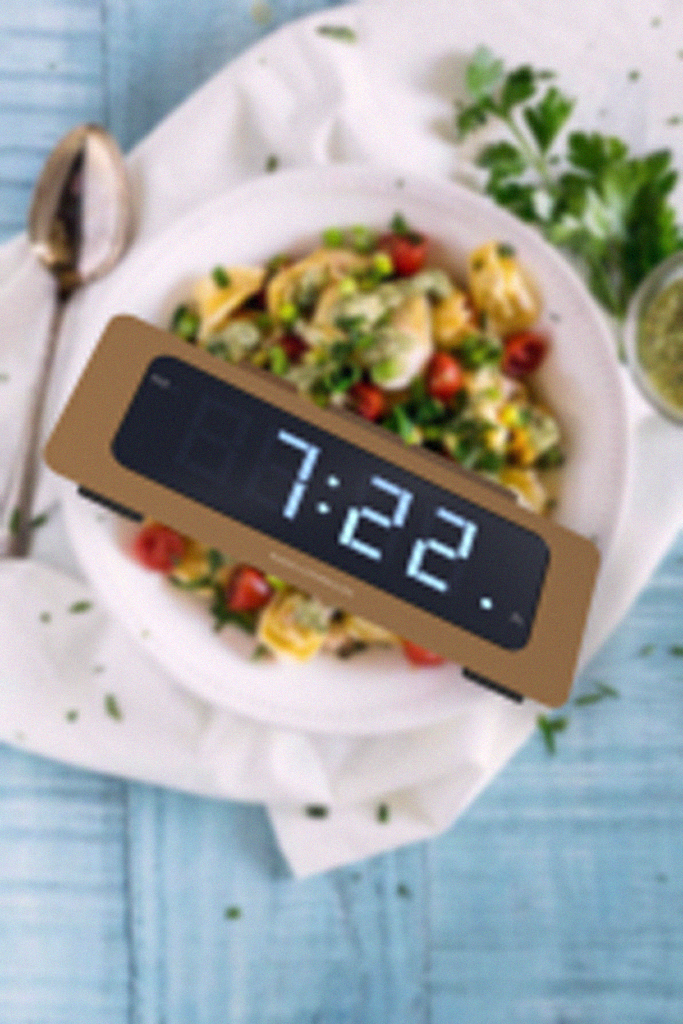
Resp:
**7:22**
